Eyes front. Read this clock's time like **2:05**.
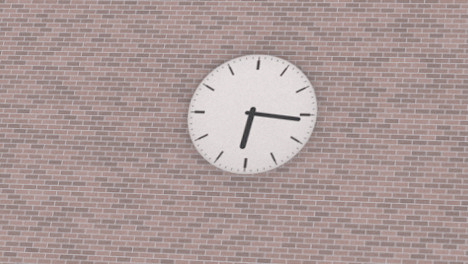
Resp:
**6:16**
